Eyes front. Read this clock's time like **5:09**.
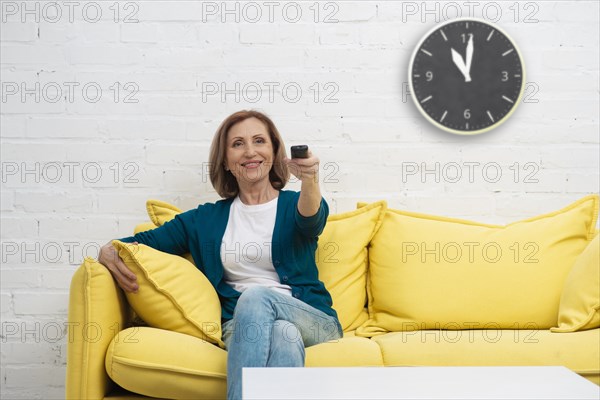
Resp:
**11:01**
